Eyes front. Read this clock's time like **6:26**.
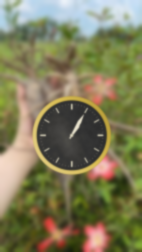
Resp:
**1:05**
